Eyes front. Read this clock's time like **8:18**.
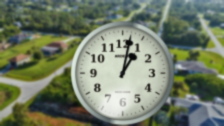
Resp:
**1:02**
